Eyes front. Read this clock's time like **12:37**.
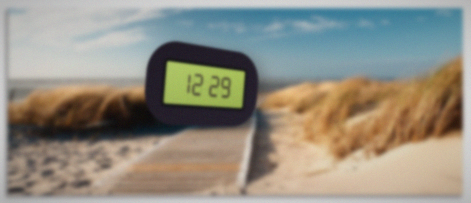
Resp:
**12:29**
